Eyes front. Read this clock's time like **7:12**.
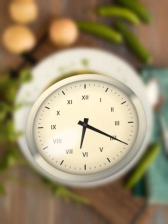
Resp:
**6:20**
